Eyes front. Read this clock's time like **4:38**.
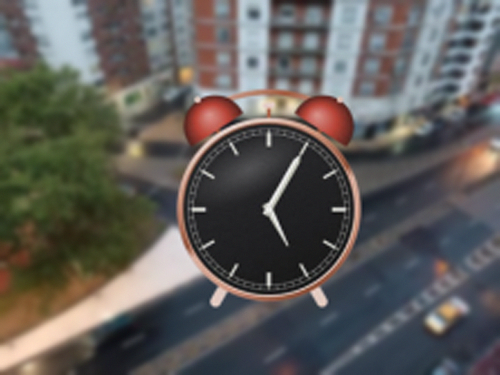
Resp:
**5:05**
